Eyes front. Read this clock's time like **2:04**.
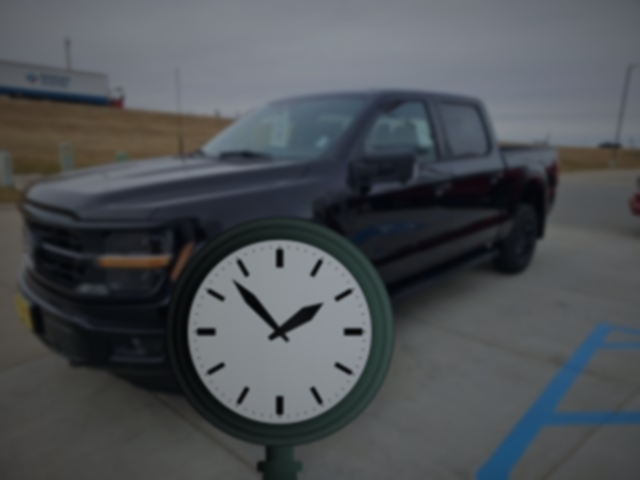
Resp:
**1:53**
